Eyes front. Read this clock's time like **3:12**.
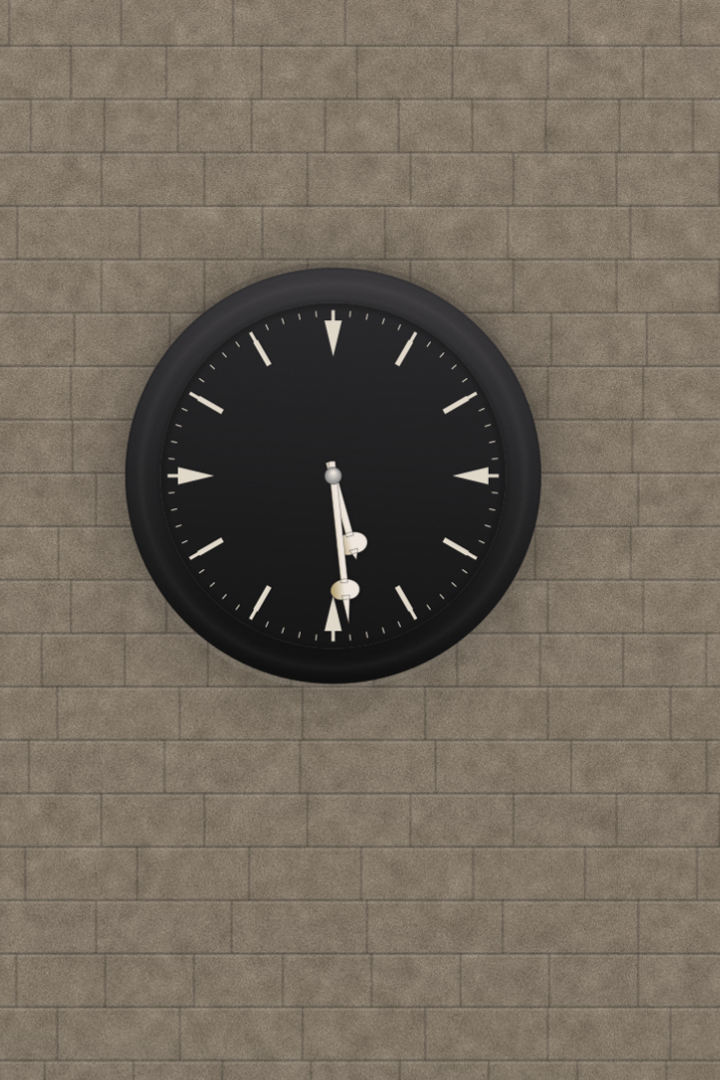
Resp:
**5:29**
